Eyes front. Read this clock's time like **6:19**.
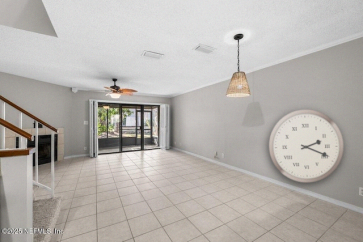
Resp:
**2:19**
